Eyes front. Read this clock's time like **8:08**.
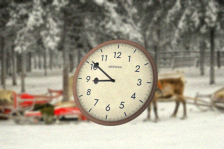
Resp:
**8:51**
